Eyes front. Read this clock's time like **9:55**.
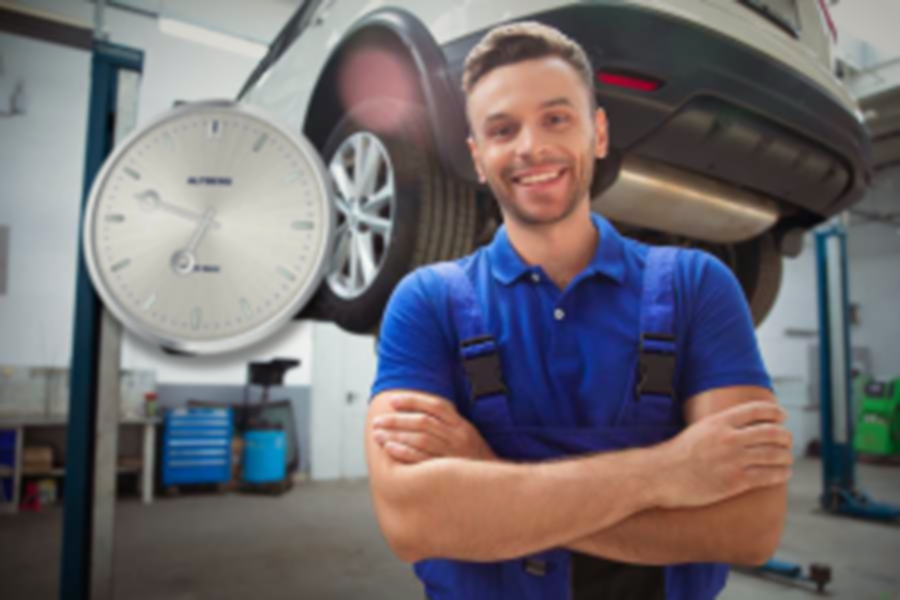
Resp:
**6:48**
